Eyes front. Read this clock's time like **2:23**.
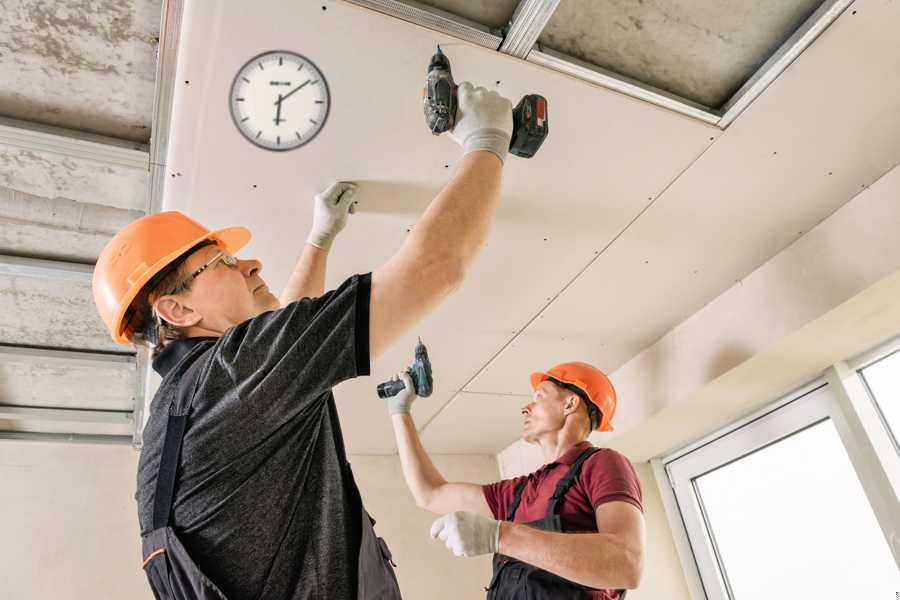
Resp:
**6:09**
